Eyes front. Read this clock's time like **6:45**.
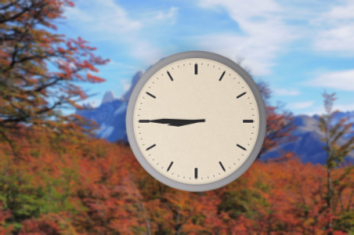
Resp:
**8:45**
